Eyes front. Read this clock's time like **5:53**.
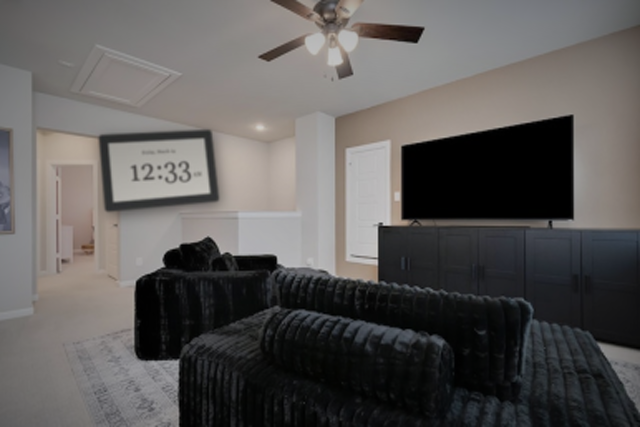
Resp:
**12:33**
